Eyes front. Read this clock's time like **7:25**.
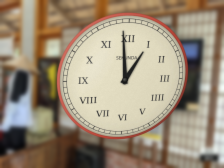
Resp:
**12:59**
